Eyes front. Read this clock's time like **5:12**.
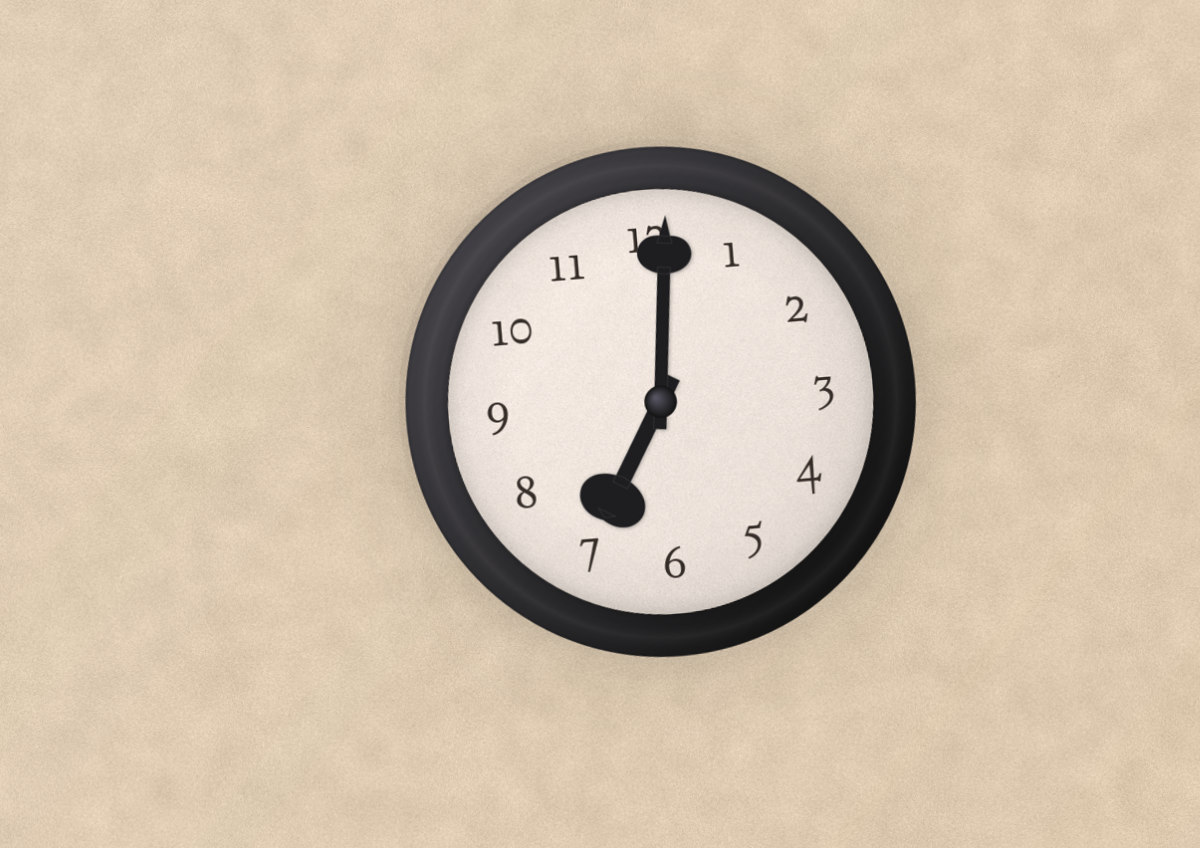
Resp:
**7:01**
